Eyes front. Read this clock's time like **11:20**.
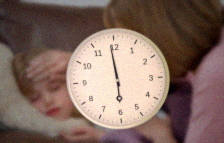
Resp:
**5:59**
